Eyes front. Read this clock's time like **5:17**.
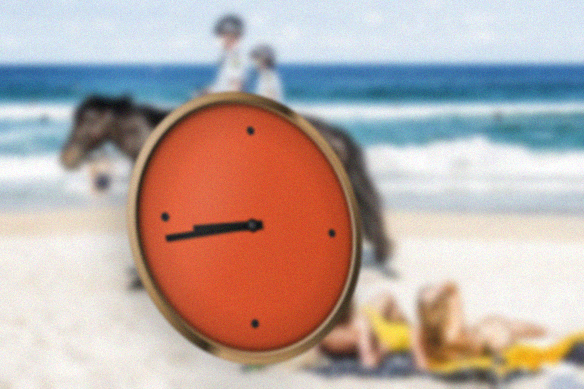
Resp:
**8:43**
